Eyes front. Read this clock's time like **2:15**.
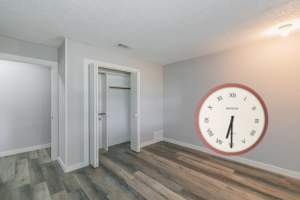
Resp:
**6:30**
